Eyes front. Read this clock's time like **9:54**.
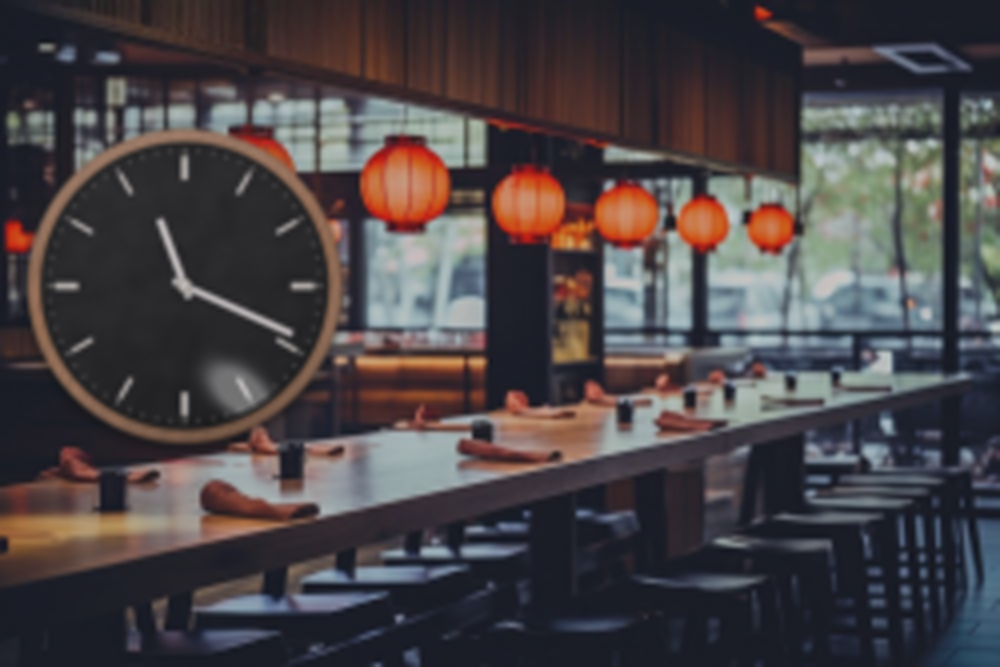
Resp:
**11:19**
